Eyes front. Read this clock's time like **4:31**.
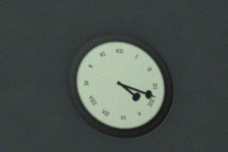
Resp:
**4:18**
